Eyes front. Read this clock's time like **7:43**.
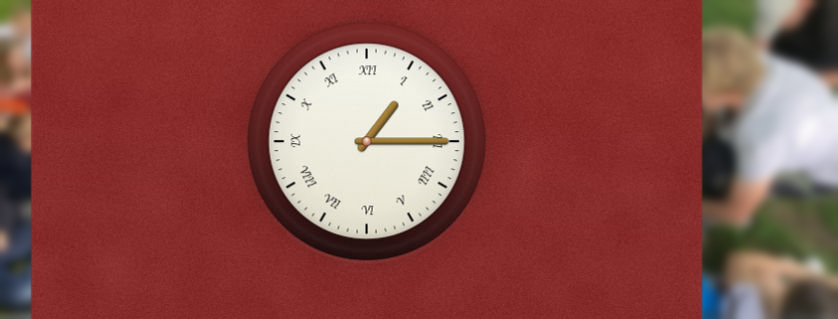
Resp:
**1:15**
